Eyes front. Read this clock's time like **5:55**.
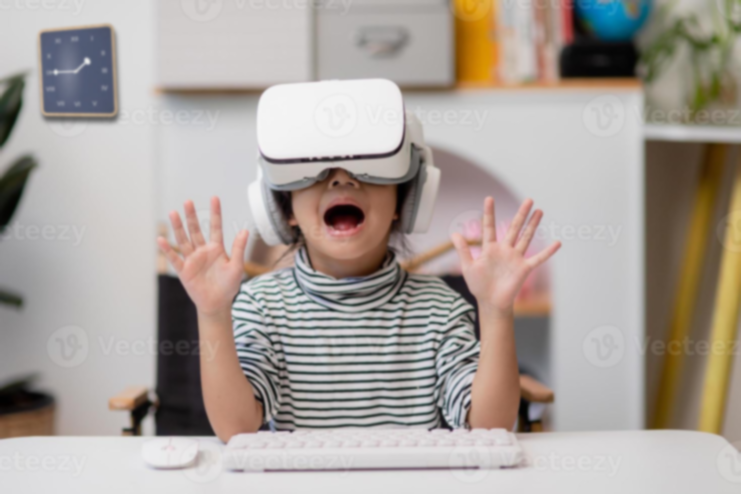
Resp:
**1:45**
